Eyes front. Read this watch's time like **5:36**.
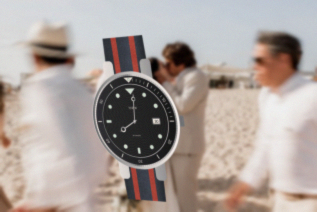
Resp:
**8:01**
